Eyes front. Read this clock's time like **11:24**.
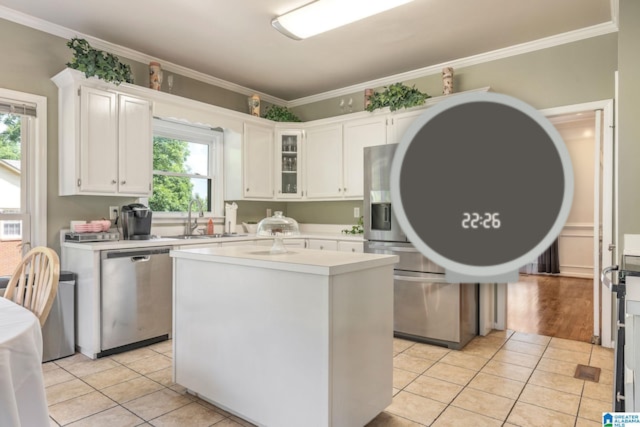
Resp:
**22:26**
